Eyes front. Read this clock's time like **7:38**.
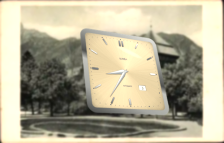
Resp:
**8:36**
